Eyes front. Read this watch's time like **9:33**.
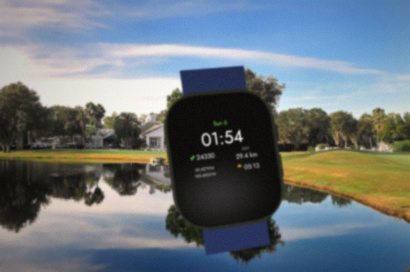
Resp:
**1:54**
